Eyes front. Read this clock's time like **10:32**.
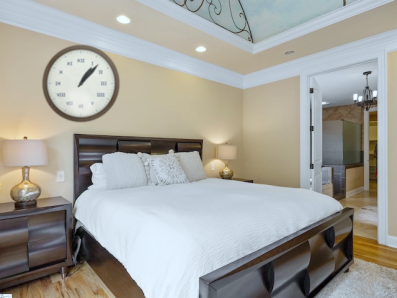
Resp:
**1:07**
